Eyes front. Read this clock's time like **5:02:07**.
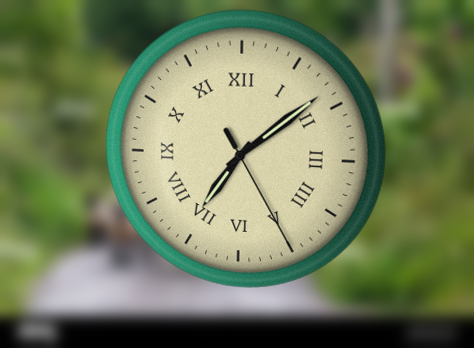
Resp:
**7:08:25**
